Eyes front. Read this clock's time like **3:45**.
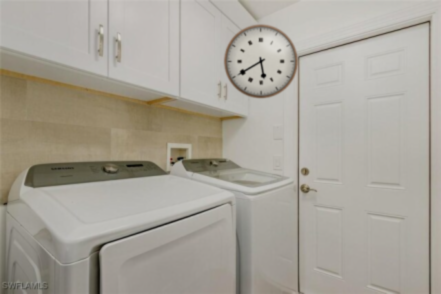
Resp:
**5:40**
